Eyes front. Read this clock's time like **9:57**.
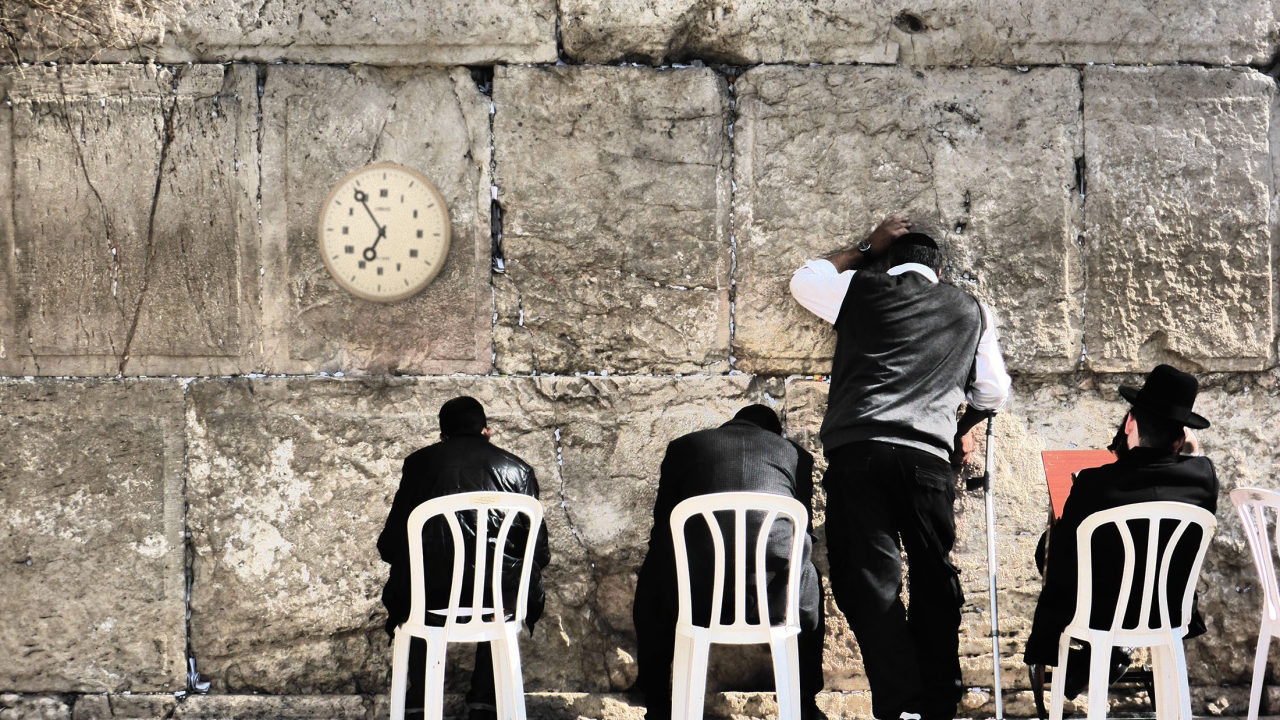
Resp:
**6:54**
